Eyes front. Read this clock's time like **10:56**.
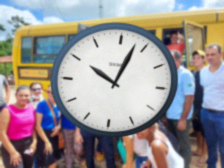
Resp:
**10:03**
